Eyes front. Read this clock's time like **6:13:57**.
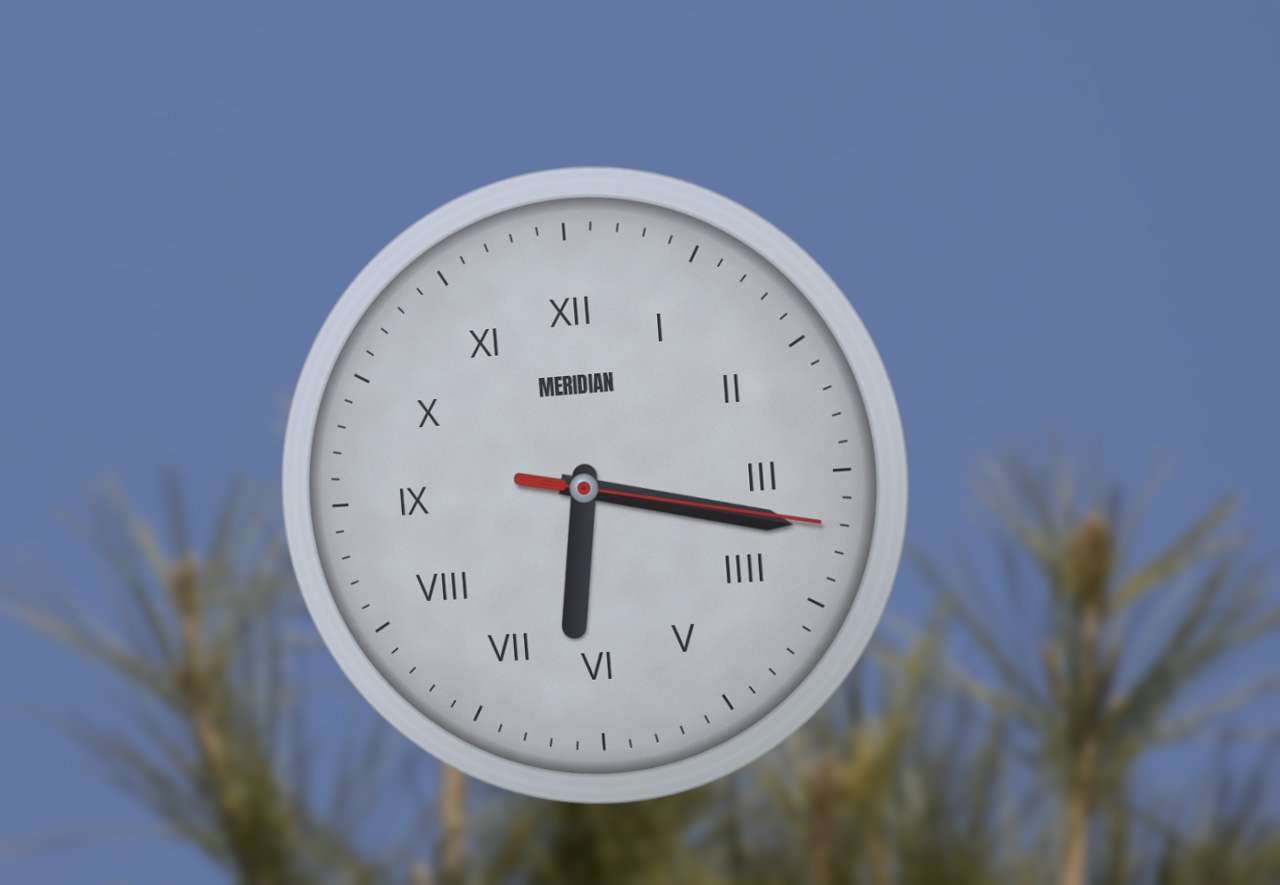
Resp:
**6:17:17**
